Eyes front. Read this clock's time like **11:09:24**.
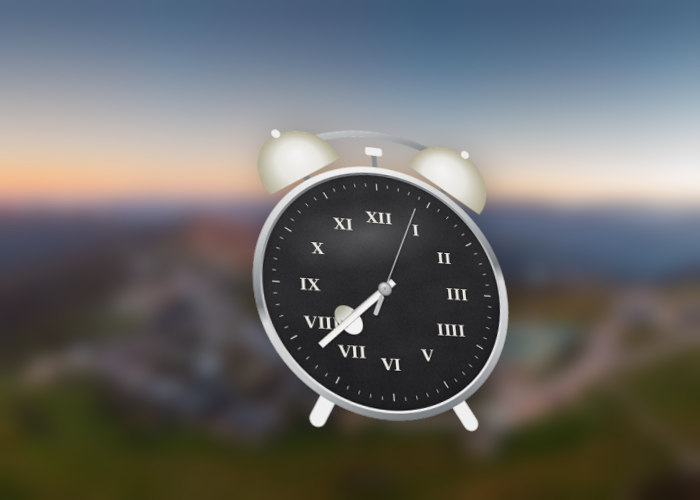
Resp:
**7:38:04**
